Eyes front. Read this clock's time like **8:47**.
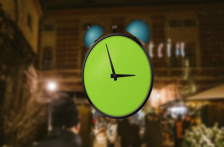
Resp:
**2:57**
